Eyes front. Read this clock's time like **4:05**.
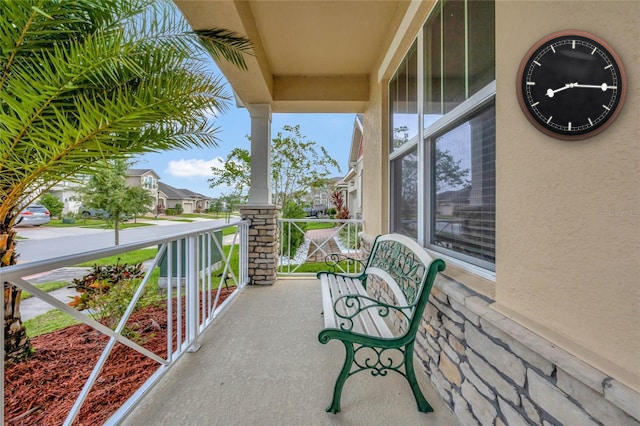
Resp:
**8:15**
